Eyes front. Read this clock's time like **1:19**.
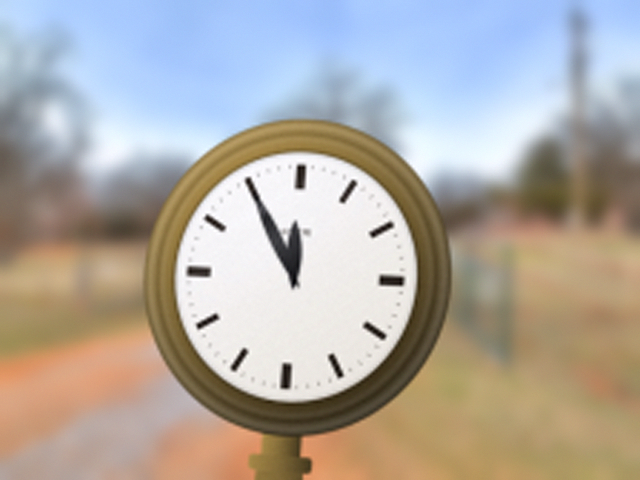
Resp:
**11:55**
